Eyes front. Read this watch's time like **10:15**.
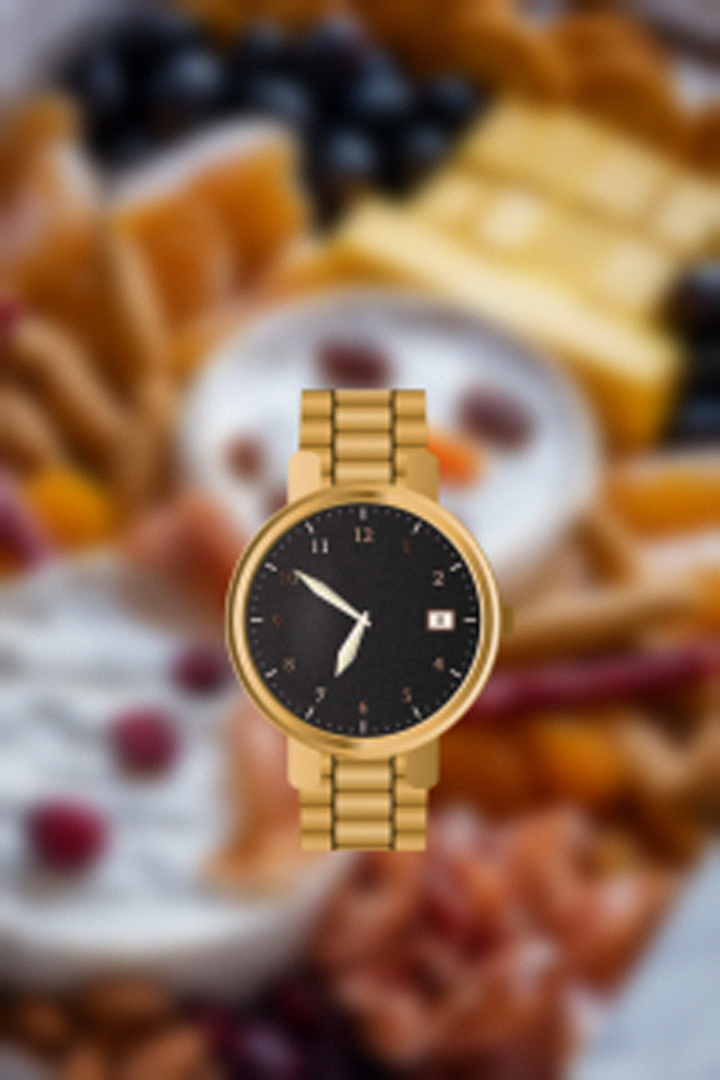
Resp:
**6:51**
